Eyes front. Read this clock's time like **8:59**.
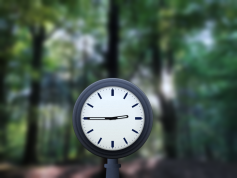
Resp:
**2:45**
